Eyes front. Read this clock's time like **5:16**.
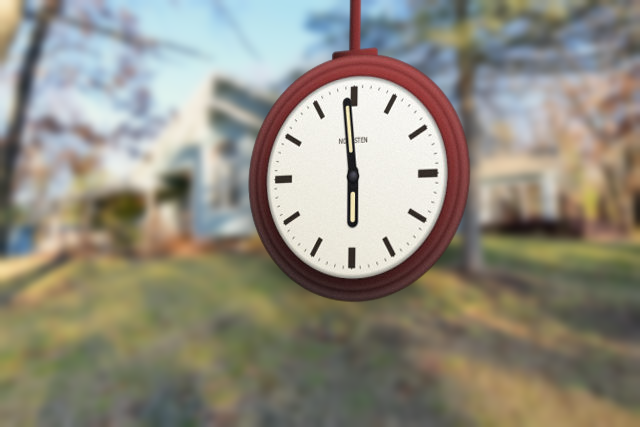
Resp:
**5:59**
